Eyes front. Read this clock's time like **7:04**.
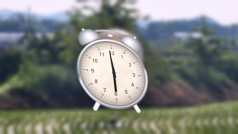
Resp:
**5:59**
